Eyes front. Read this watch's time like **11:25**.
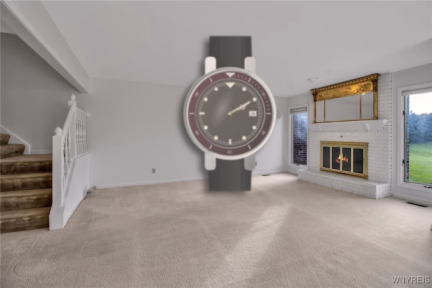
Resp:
**2:10**
